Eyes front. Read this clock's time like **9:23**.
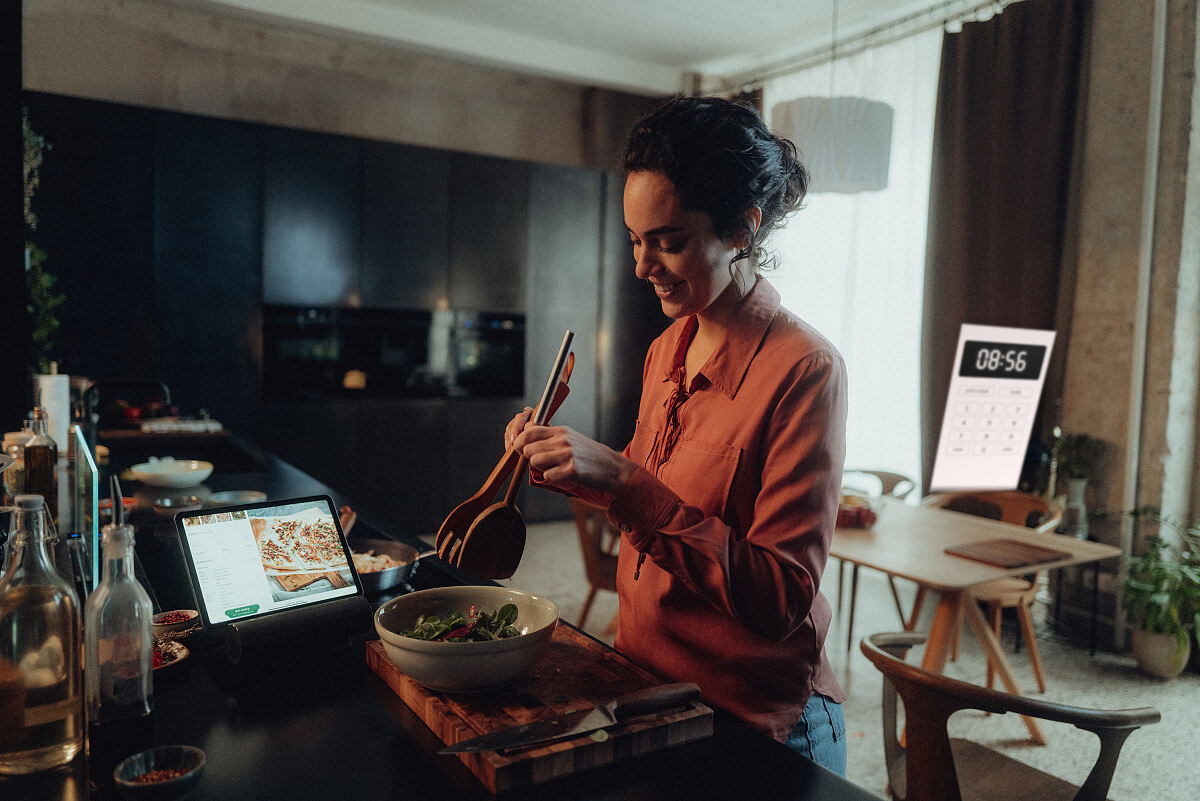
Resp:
**8:56**
